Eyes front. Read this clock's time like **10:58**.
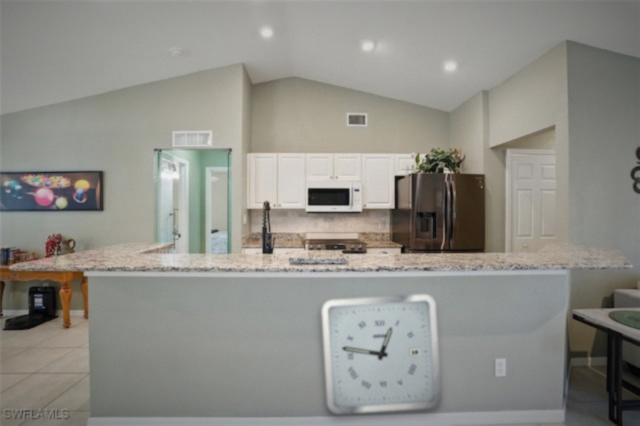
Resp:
**12:47**
